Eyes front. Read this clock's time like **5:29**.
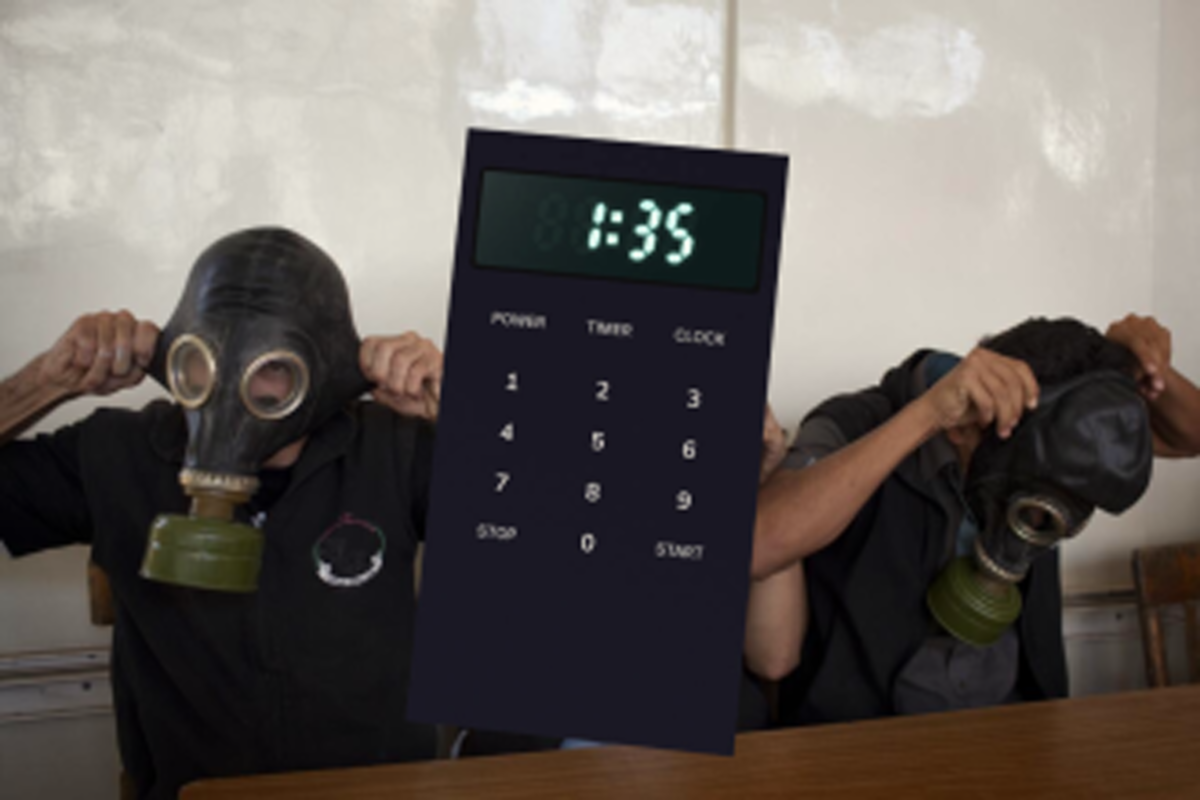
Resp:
**1:35**
